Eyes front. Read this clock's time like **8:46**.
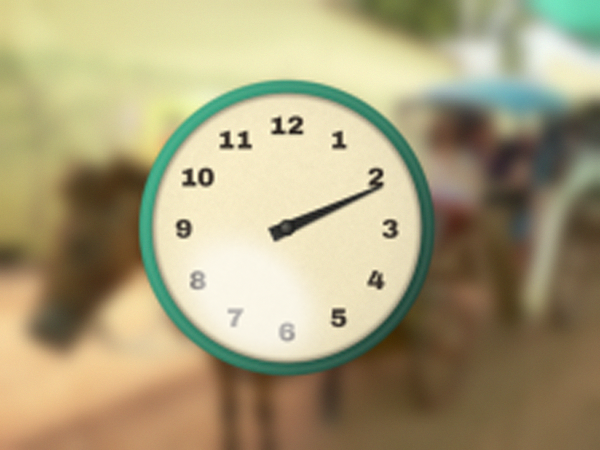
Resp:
**2:11**
